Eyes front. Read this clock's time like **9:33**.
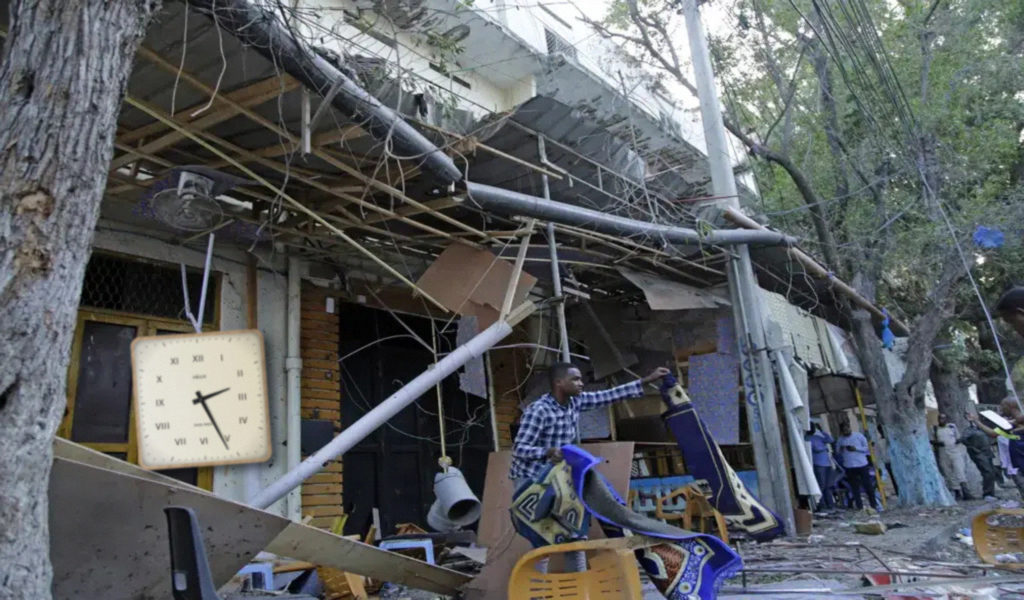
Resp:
**2:26**
